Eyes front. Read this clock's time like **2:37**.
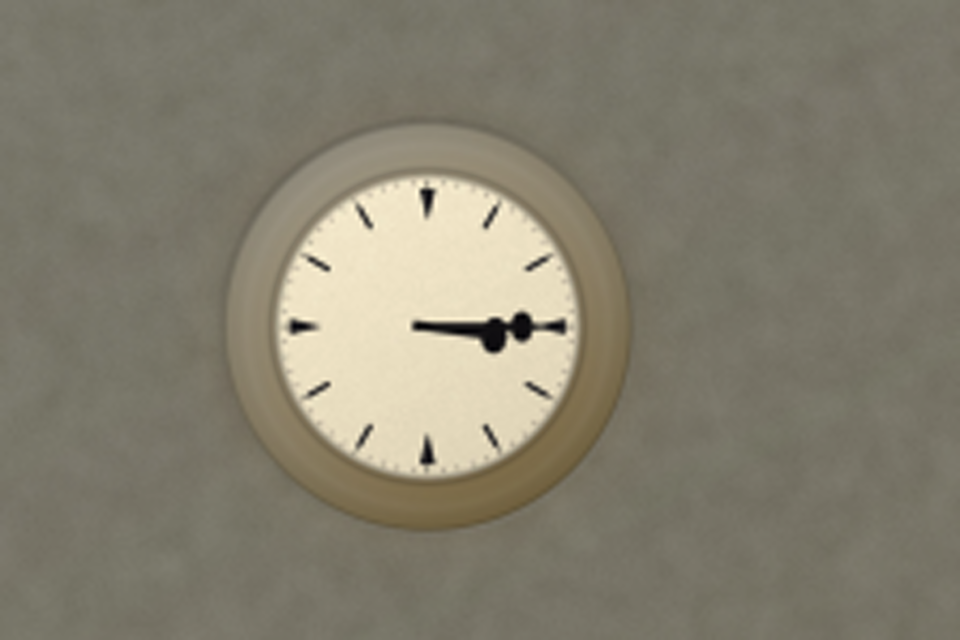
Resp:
**3:15**
